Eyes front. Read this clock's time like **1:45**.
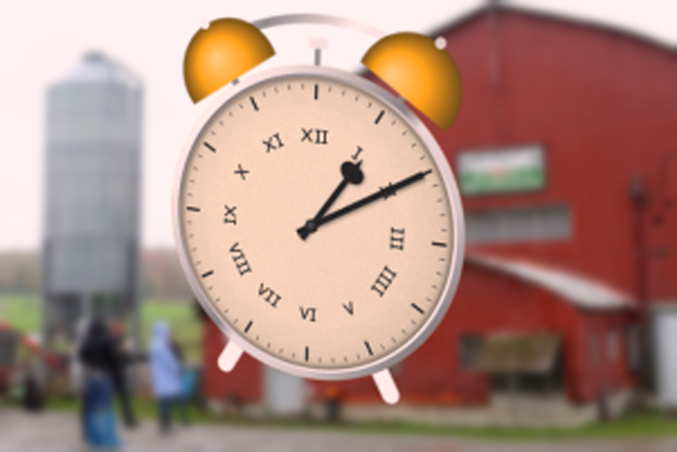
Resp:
**1:10**
